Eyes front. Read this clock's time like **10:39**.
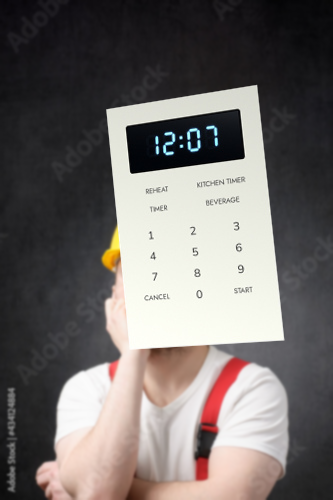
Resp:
**12:07**
